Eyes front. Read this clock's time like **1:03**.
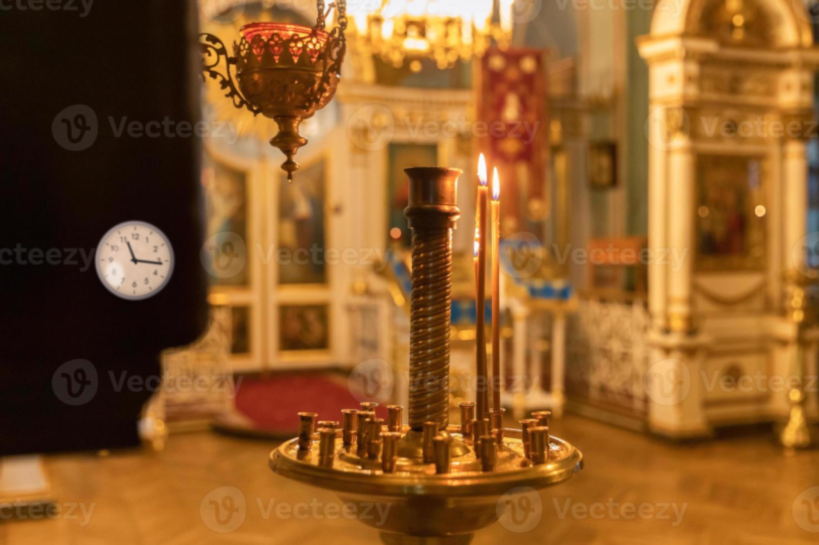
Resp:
**11:16**
